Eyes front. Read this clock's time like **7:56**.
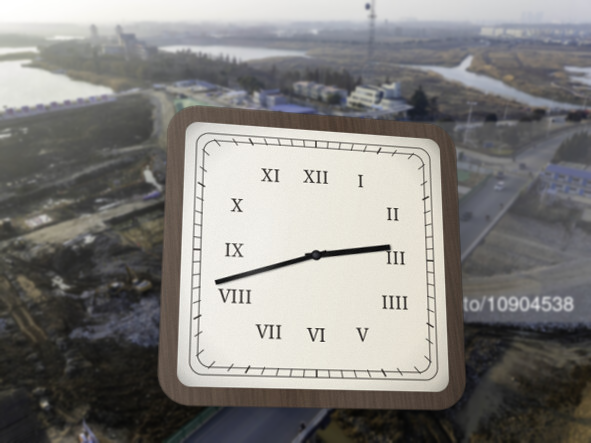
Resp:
**2:42**
